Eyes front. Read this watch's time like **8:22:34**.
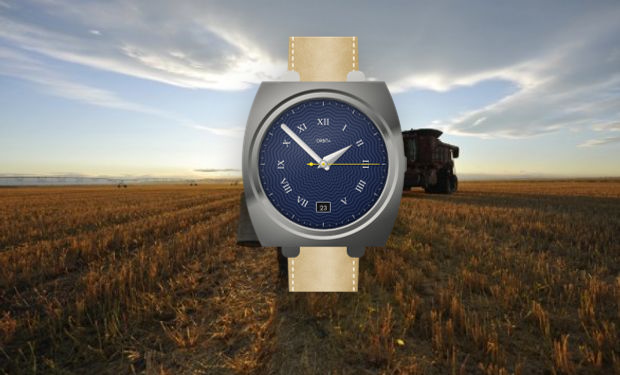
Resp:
**1:52:15**
